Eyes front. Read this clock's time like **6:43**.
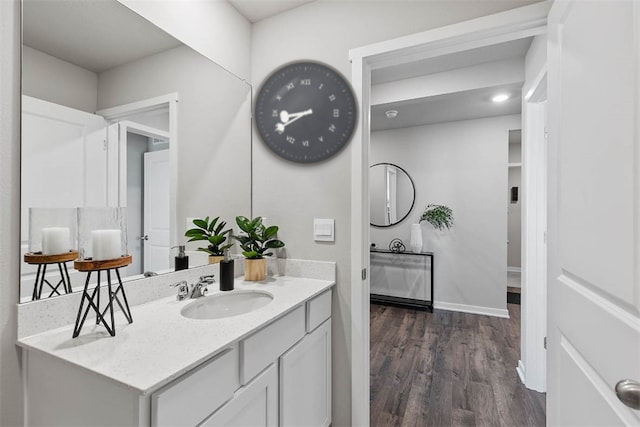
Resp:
**8:40**
